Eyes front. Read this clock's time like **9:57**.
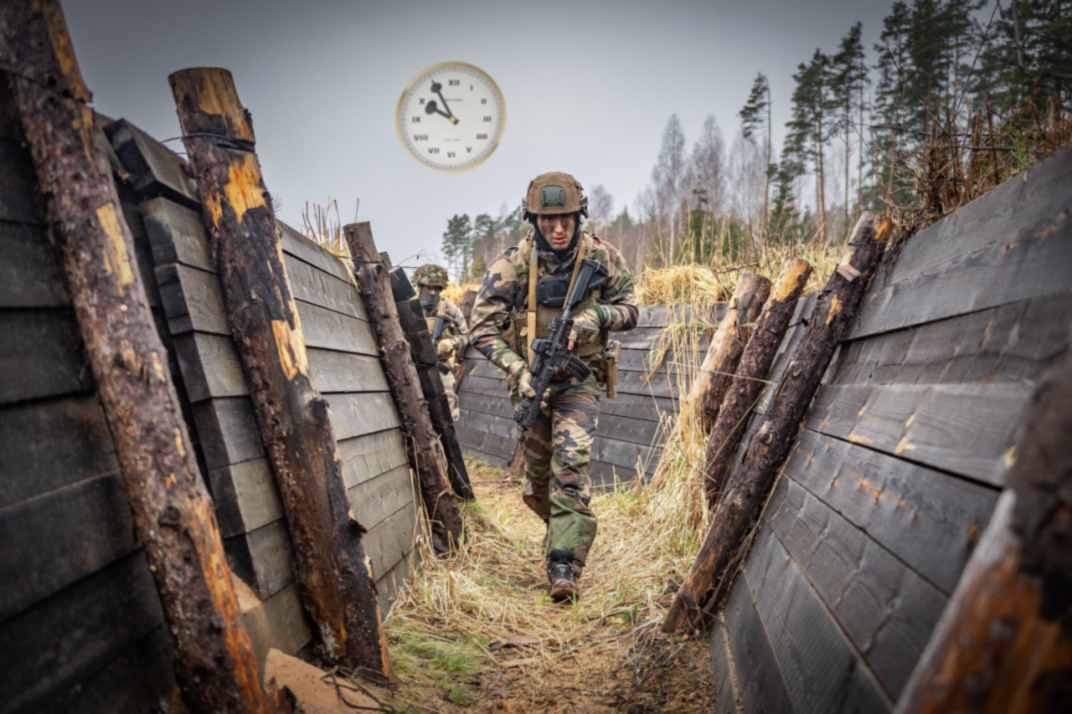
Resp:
**9:55**
